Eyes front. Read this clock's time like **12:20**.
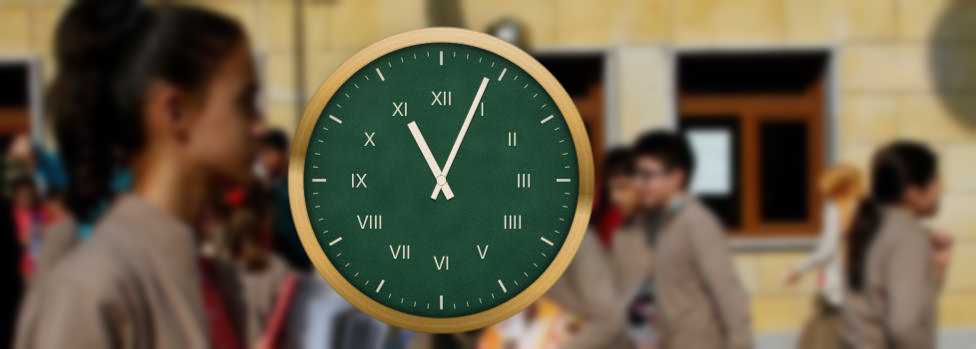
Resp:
**11:04**
